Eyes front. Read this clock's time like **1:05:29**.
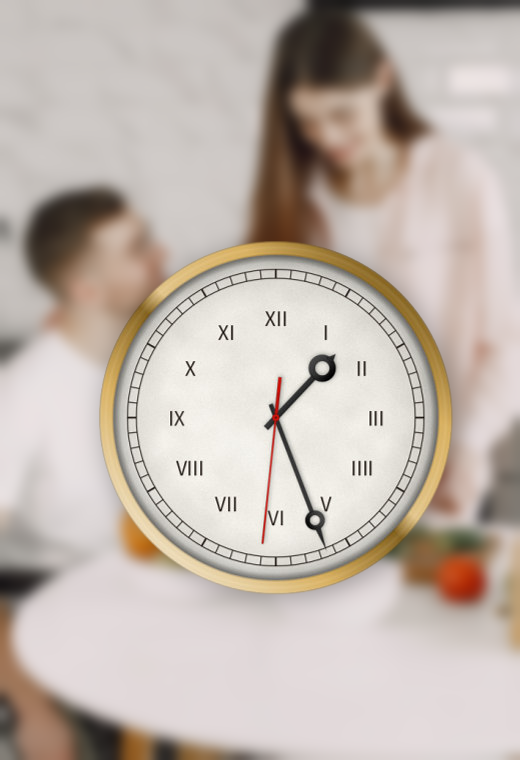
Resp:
**1:26:31**
